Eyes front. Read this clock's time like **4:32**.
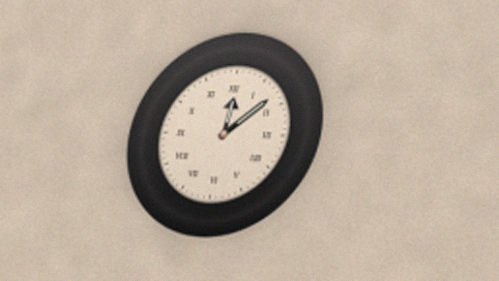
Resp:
**12:08**
